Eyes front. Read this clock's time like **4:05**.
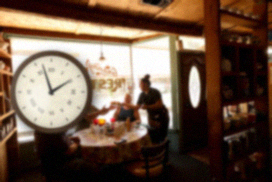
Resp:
**1:57**
